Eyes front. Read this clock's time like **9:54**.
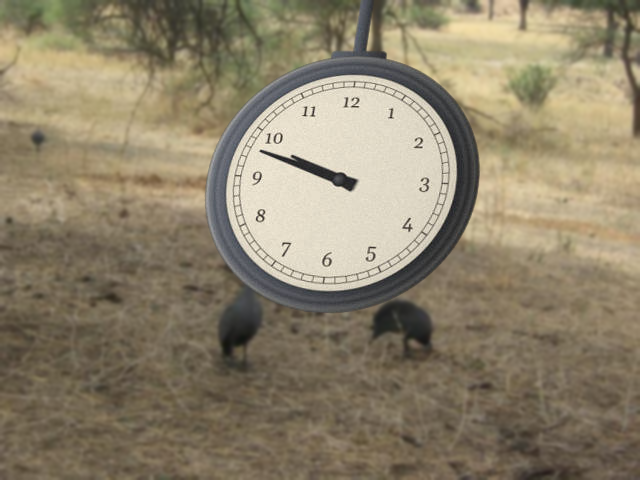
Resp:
**9:48**
